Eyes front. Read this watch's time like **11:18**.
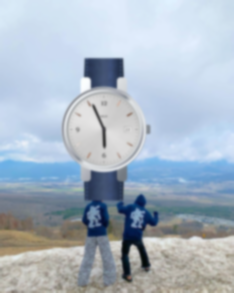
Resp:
**5:56**
